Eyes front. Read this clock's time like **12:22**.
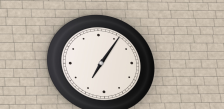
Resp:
**7:06**
